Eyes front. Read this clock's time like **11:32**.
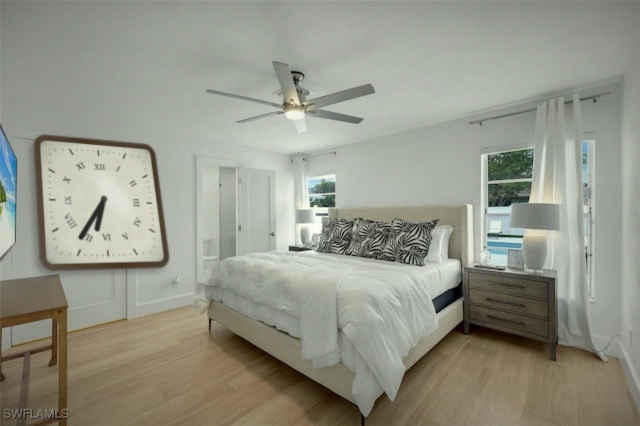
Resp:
**6:36**
